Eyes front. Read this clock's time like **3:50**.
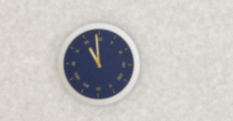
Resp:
**10:59**
